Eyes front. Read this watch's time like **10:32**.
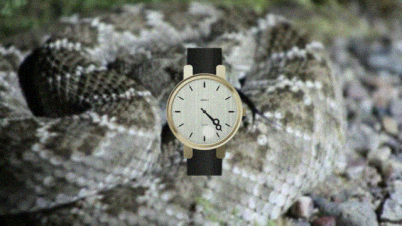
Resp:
**4:23**
